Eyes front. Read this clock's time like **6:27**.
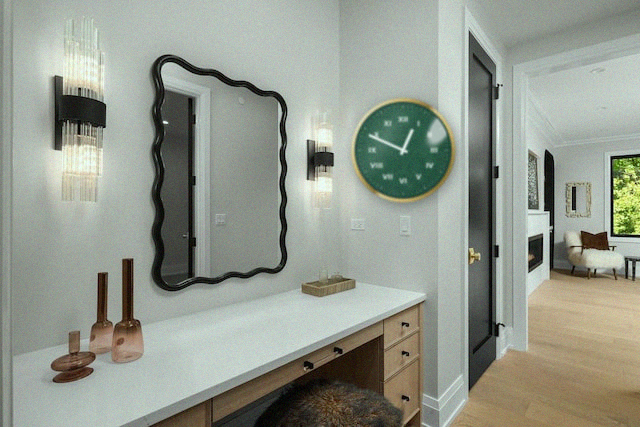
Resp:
**12:49**
